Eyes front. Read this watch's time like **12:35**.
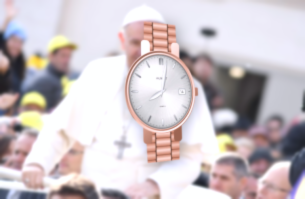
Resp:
**8:02**
